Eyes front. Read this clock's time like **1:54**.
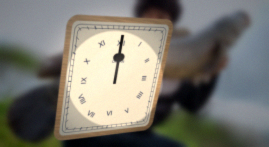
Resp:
**12:00**
